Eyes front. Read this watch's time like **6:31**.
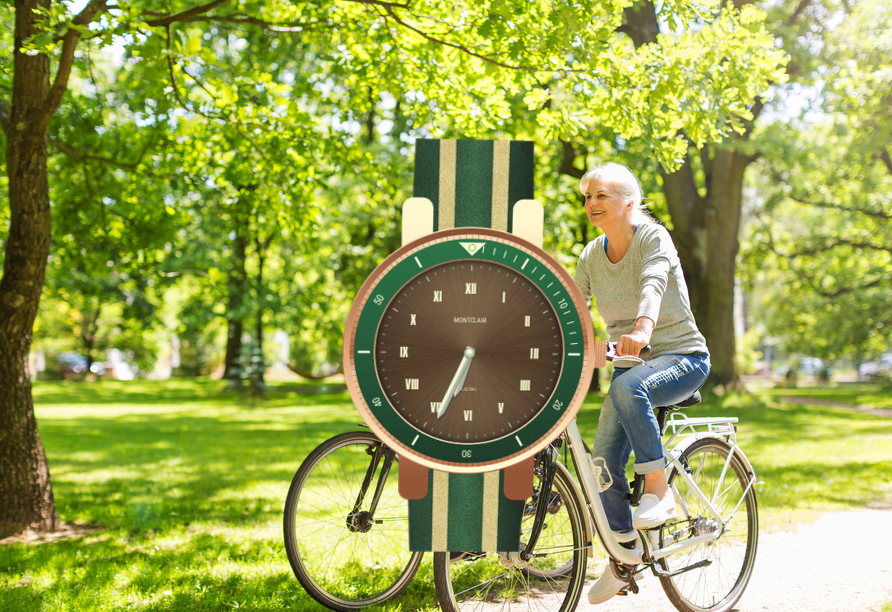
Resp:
**6:34**
